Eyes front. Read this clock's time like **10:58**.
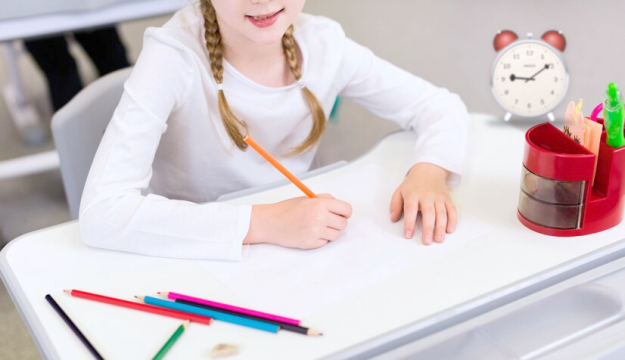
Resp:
**9:09**
